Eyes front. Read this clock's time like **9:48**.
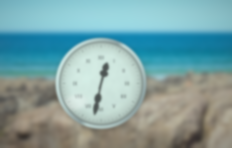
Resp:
**12:32**
